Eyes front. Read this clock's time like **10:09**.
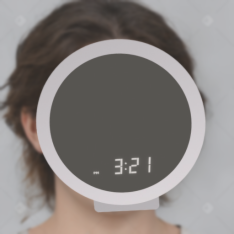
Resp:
**3:21**
